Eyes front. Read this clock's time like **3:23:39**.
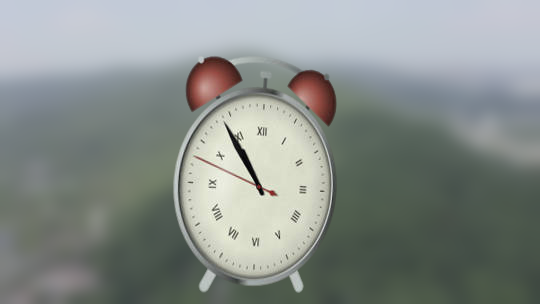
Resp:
**10:53:48**
